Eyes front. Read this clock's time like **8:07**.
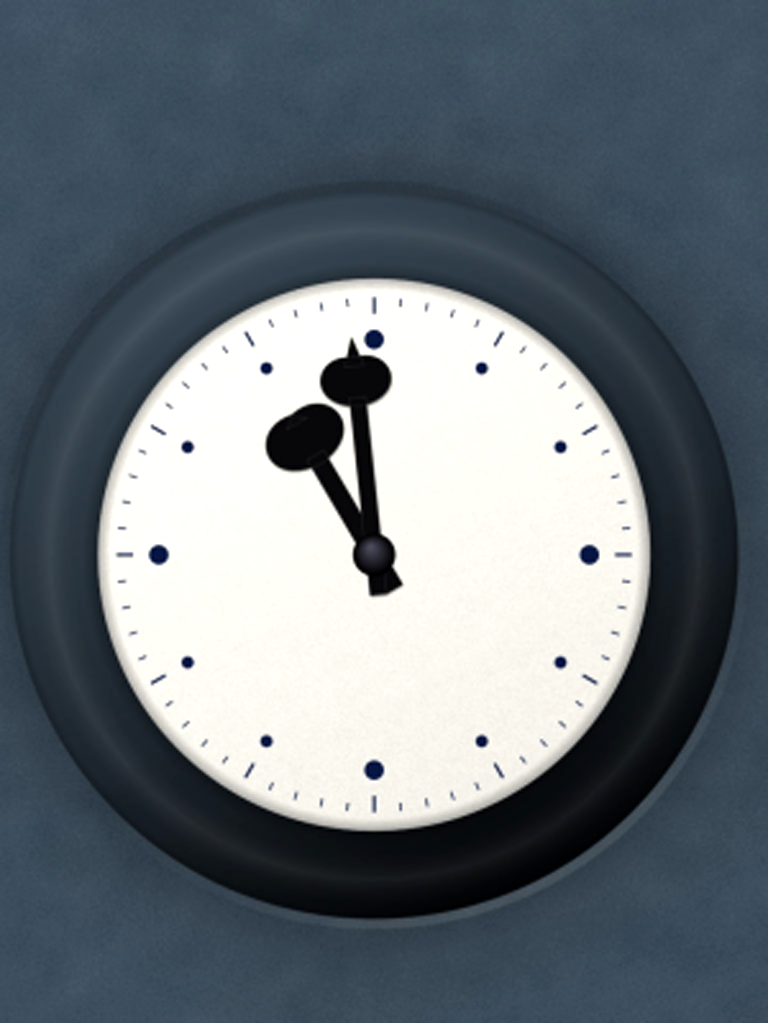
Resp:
**10:59**
